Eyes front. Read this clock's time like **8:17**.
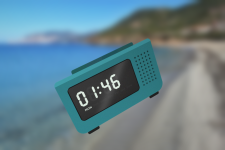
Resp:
**1:46**
